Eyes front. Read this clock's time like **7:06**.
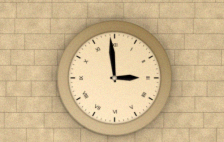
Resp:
**2:59**
